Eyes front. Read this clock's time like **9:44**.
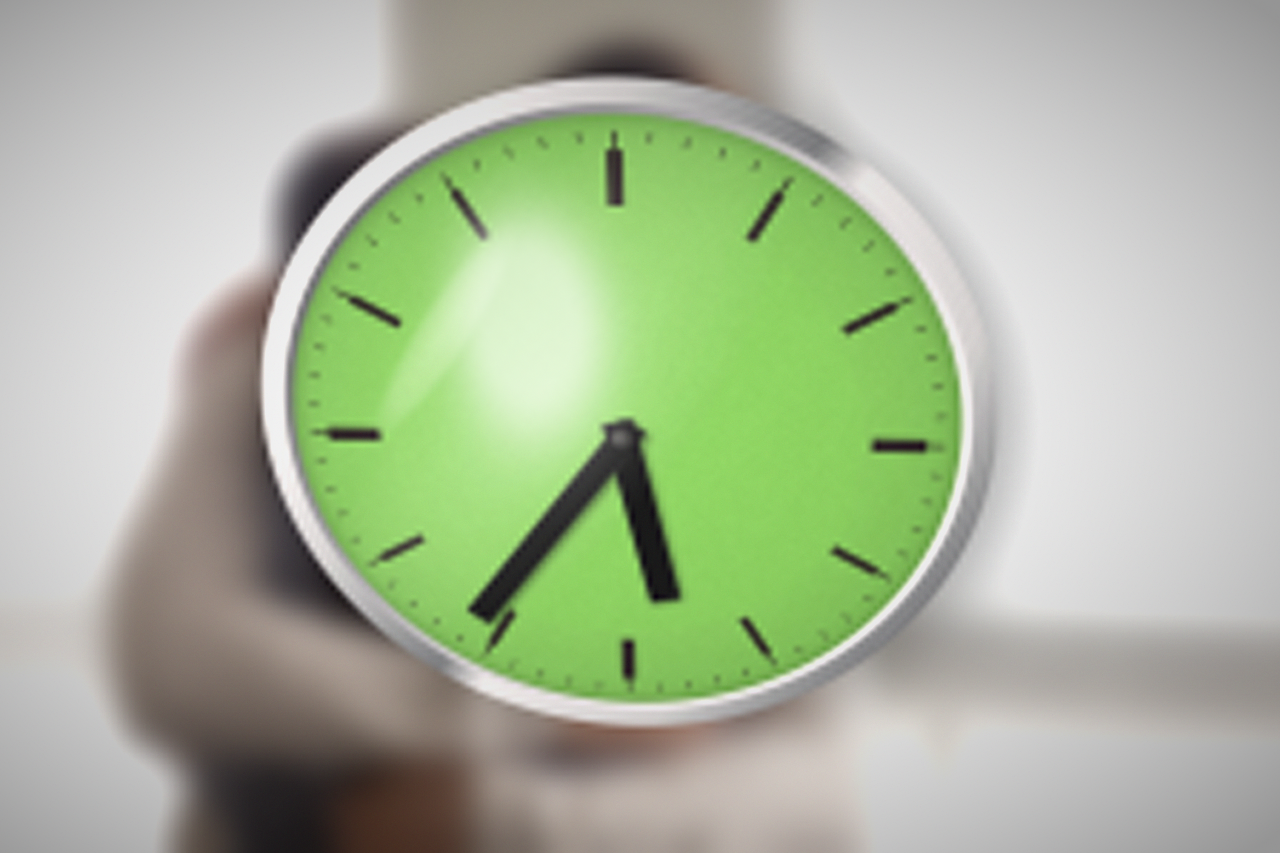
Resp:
**5:36**
